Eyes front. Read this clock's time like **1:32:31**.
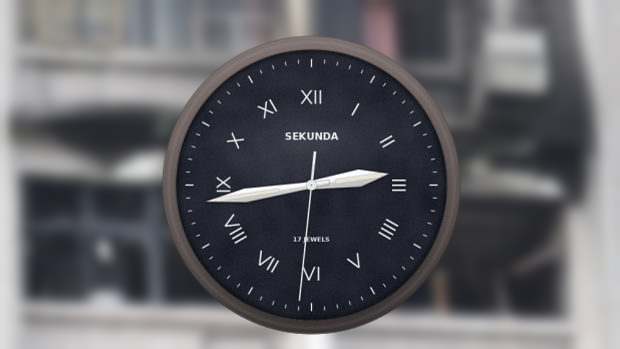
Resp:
**2:43:31**
